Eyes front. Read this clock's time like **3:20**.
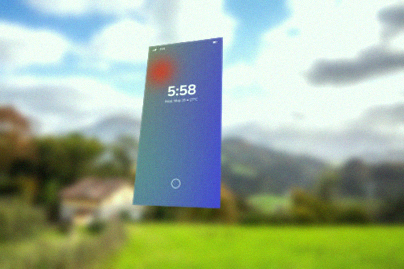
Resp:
**5:58**
